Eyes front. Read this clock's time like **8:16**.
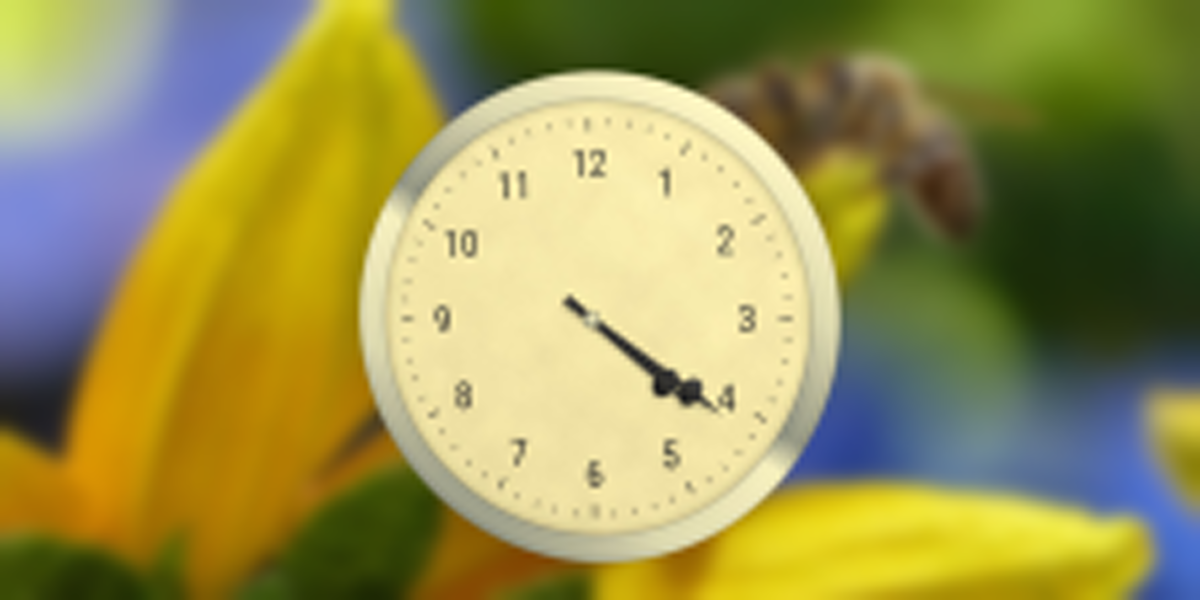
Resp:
**4:21**
